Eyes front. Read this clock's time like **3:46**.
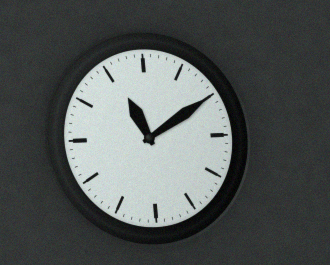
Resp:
**11:10**
